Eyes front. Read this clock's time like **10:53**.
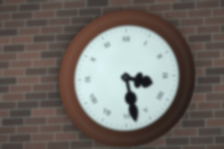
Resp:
**3:28**
